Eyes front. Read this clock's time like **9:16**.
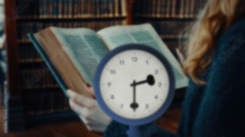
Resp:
**2:30**
